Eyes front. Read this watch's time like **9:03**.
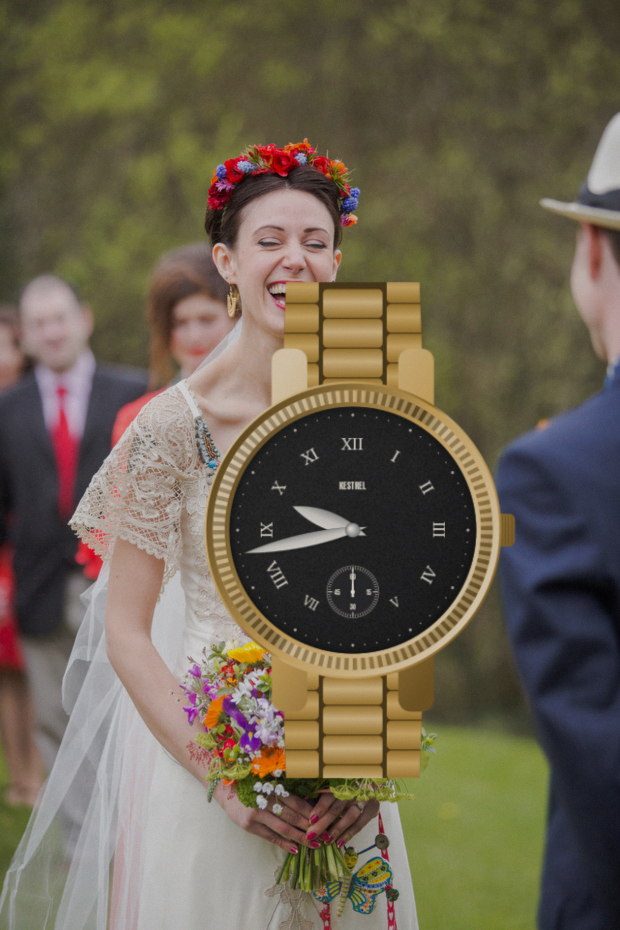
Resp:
**9:43**
